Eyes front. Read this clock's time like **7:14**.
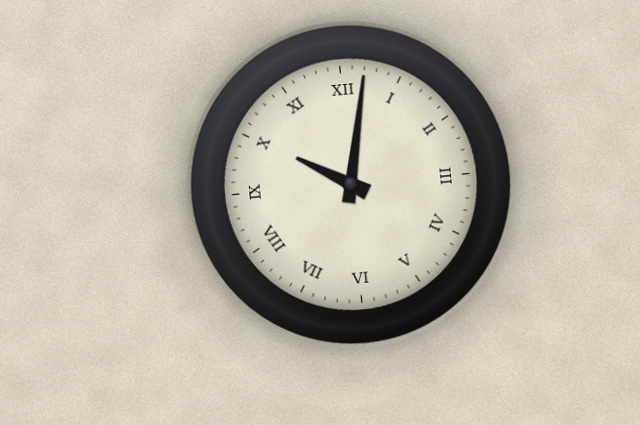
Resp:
**10:02**
